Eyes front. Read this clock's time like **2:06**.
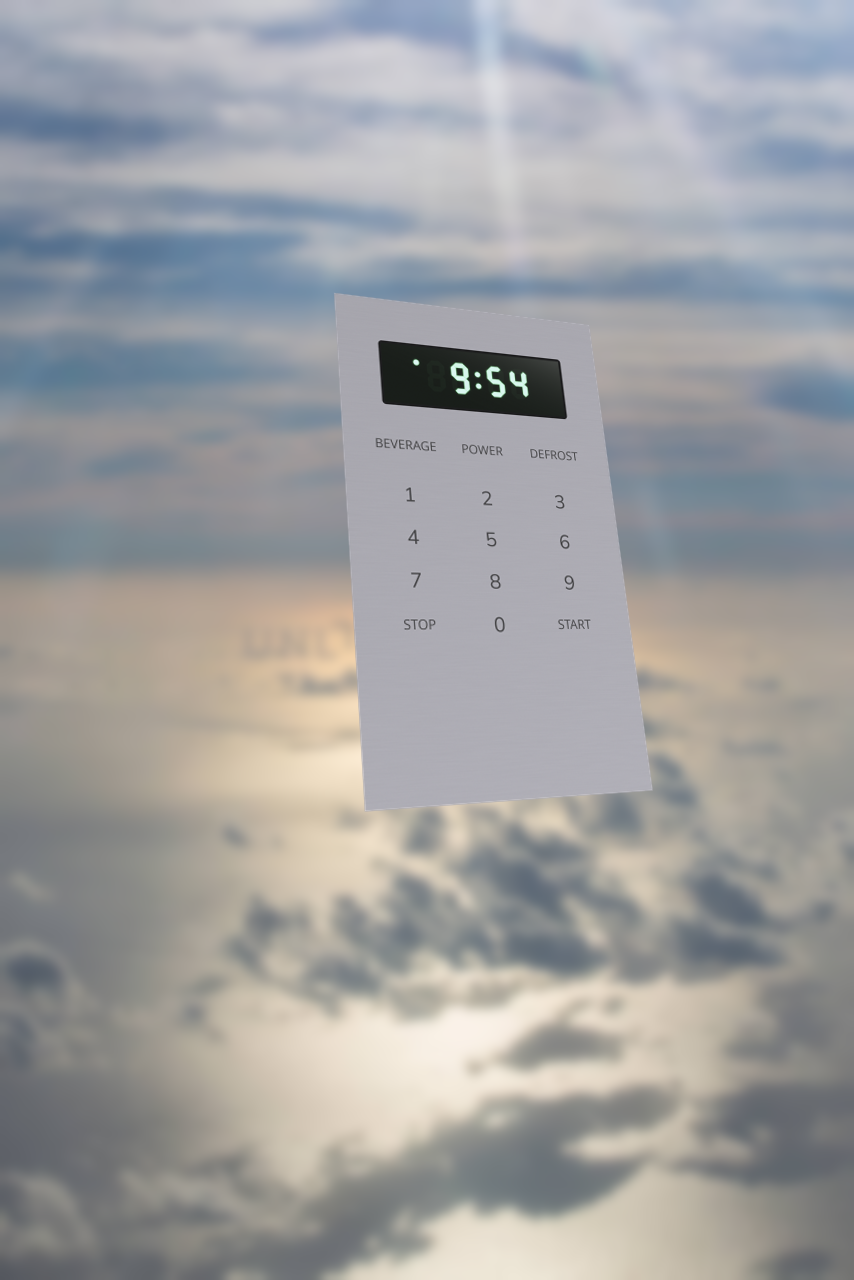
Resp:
**9:54**
